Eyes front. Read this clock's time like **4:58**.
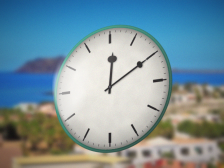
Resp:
**12:10**
